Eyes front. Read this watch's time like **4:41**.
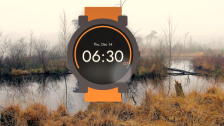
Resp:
**6:30**
